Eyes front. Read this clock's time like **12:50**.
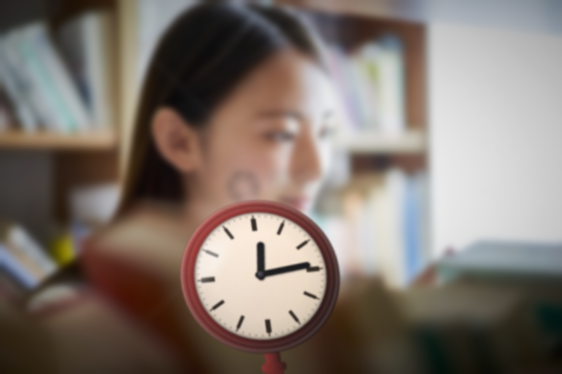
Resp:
**12:14**
